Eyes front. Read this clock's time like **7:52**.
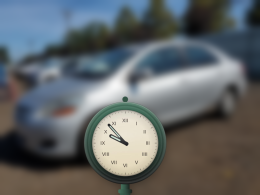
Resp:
**9:53**
